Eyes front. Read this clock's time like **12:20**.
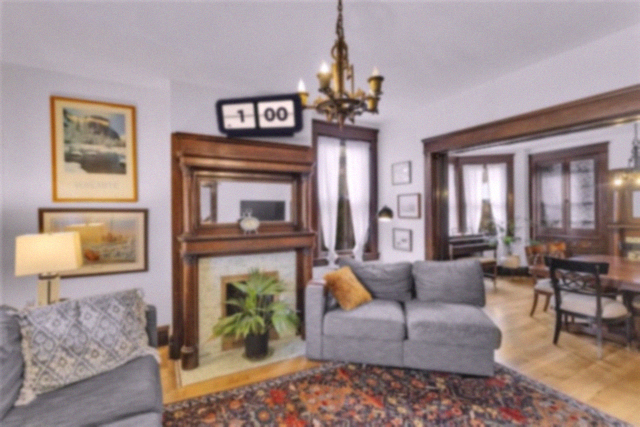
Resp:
**1:00**
